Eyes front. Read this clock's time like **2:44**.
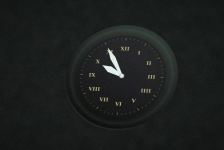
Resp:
**9:55**
